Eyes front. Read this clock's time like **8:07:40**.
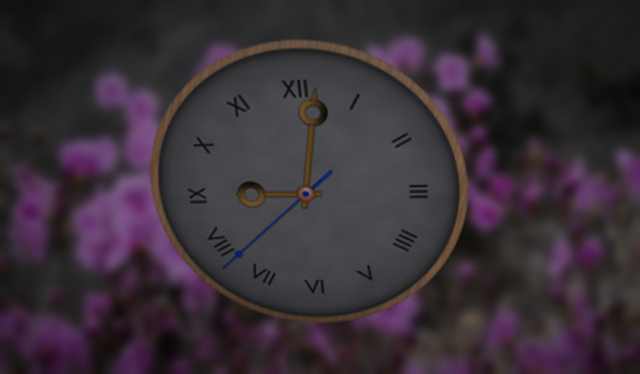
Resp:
**9:01:38**
